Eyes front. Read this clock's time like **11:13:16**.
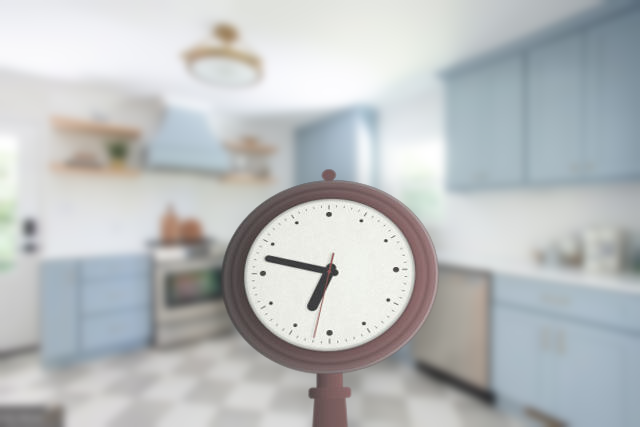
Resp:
**6:47:32**
